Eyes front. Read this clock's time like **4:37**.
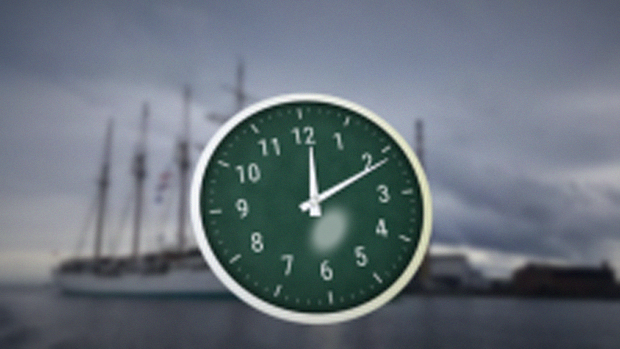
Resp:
**12:11**
